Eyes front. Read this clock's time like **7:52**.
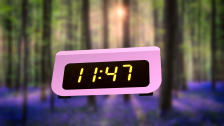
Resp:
**11:47**
